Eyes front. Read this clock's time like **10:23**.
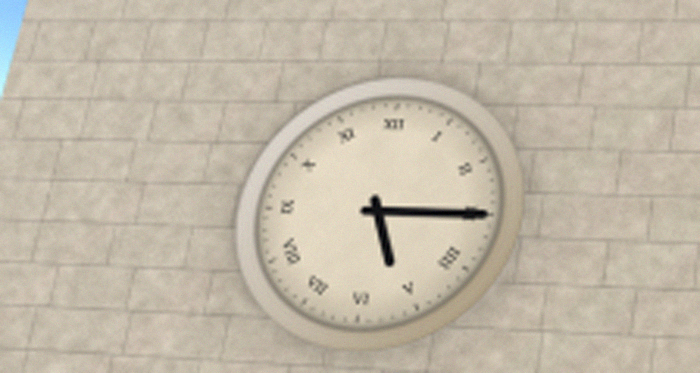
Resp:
**5:15**
